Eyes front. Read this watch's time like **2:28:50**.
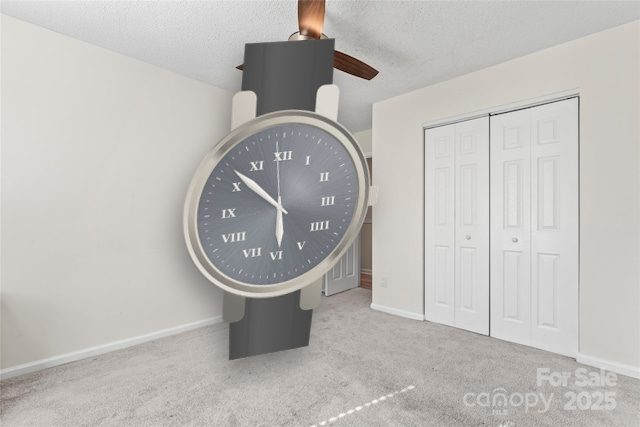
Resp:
**5:51:59**
